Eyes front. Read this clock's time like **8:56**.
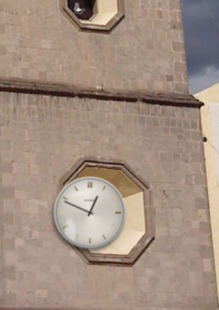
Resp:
**12:49**
